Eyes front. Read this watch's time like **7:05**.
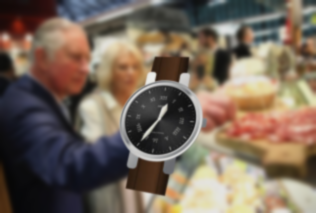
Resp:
**12:35**
